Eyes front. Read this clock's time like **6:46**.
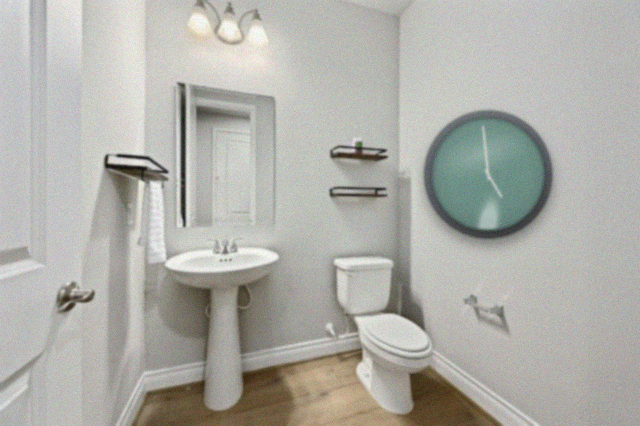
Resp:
**4:59**
